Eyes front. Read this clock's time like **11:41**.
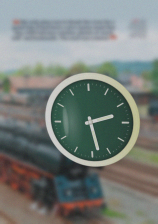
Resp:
**2:28**
